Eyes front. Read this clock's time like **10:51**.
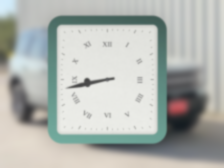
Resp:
**8:43**
